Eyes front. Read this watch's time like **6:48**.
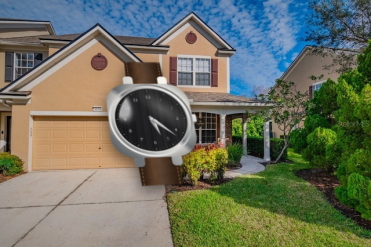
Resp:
**5:22**
